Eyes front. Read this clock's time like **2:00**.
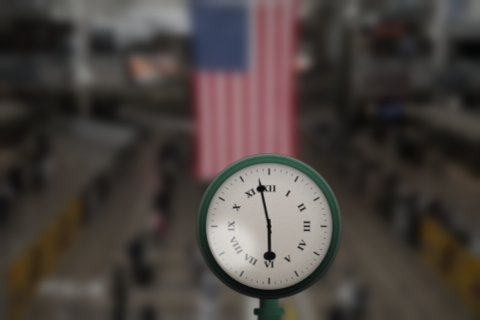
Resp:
**5:58**
